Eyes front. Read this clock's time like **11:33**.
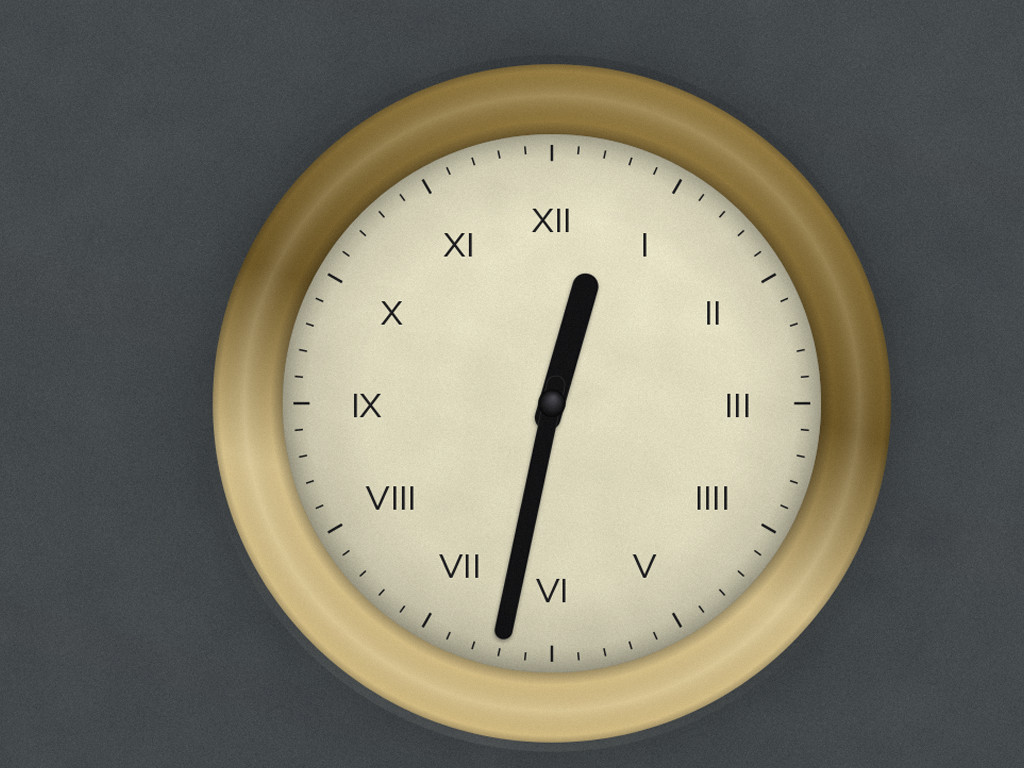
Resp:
**12:32**
